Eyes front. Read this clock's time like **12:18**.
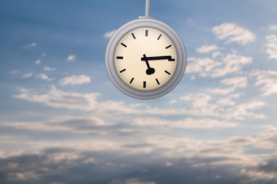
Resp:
**5:14**
